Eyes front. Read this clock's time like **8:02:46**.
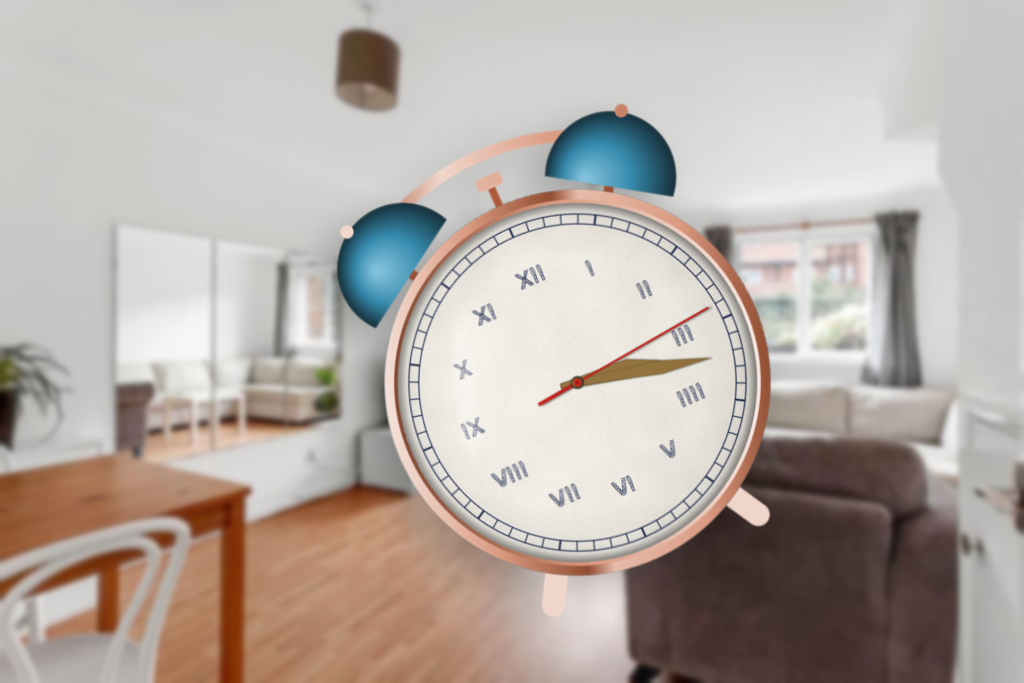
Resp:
**3:17:14**
